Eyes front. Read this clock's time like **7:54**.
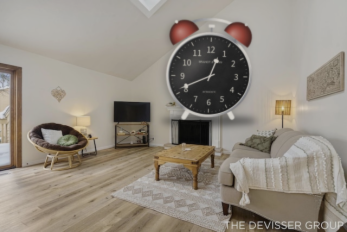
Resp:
**12:41**
